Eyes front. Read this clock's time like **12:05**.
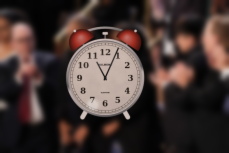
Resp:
**11:04**
